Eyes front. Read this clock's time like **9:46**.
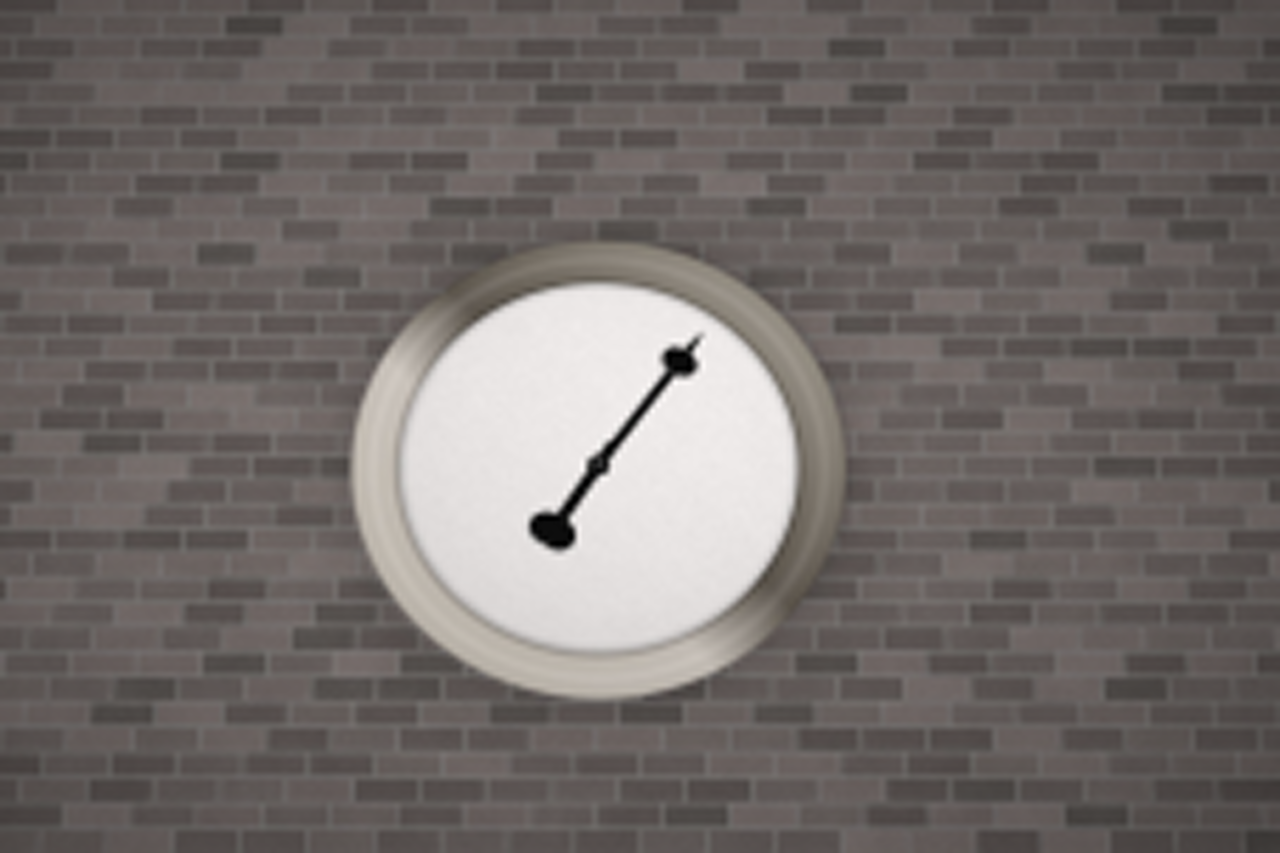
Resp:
**7:06**
